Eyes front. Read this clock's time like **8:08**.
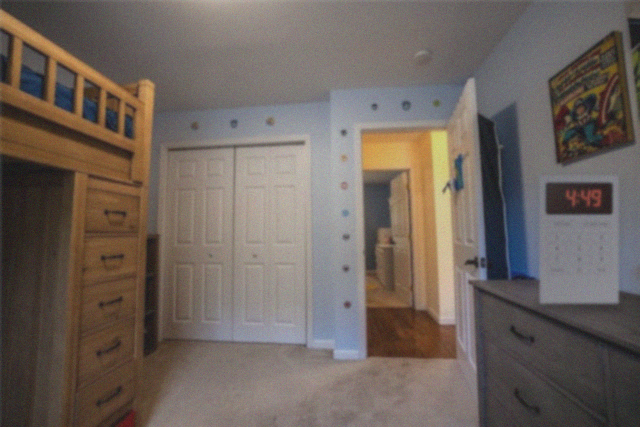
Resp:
**4:49**
